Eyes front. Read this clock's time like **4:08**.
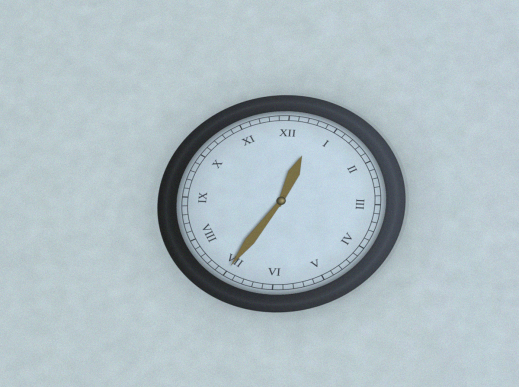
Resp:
**12:35**
